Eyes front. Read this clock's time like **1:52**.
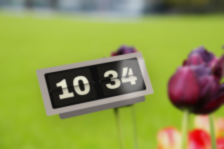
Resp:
**10:34**
